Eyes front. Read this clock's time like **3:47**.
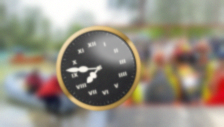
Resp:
**7:47**
